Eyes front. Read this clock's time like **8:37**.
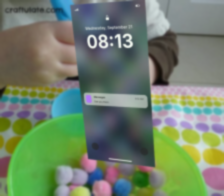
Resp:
**8:13**
